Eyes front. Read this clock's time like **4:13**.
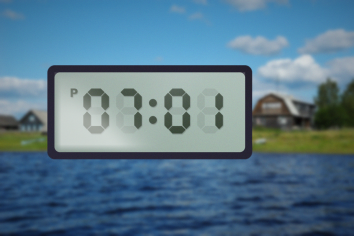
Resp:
**7:01**
